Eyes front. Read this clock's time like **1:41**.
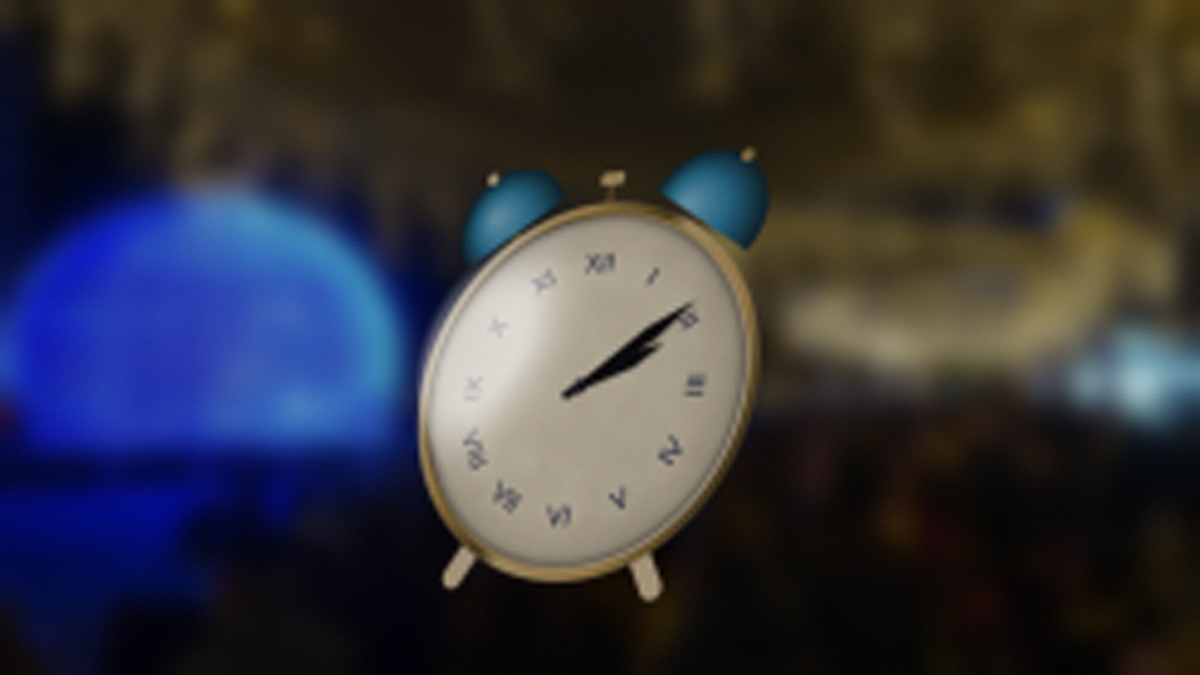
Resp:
**2:09**
